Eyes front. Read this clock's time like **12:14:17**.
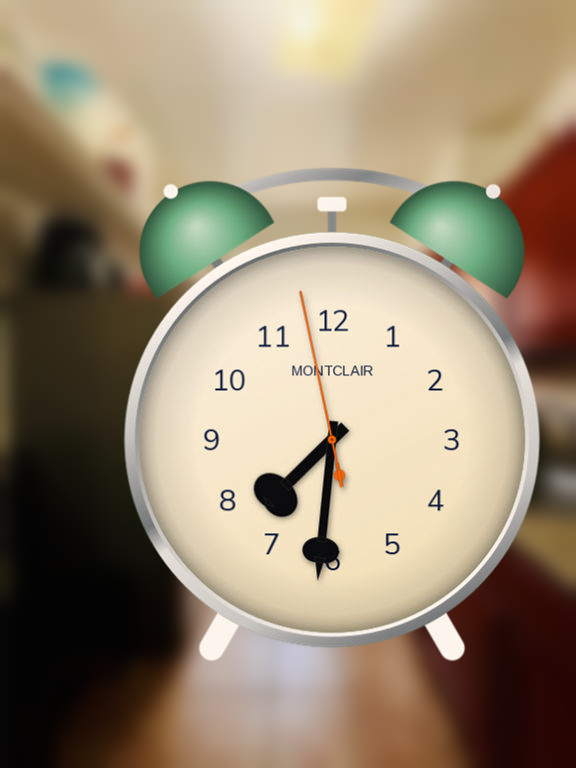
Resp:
**7:30:58**
